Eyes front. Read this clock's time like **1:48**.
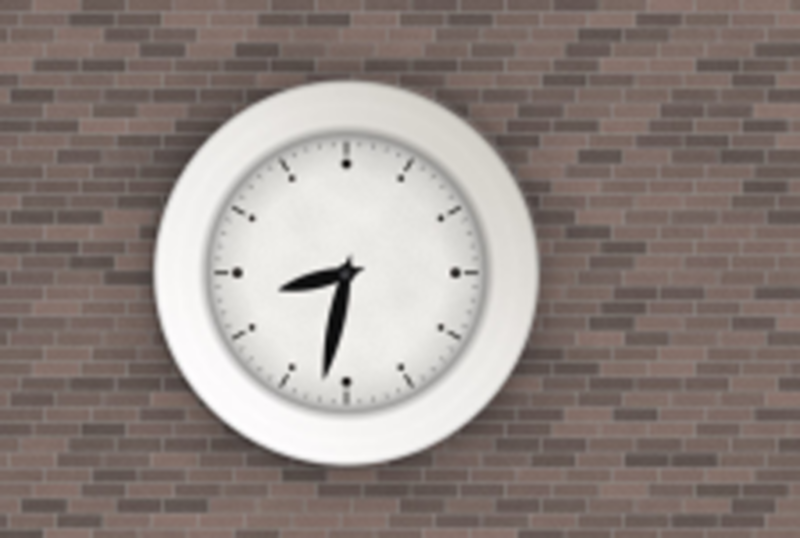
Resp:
**8:32**
